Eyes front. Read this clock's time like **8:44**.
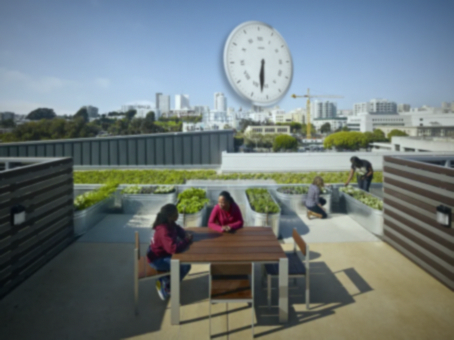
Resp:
**6:32**
